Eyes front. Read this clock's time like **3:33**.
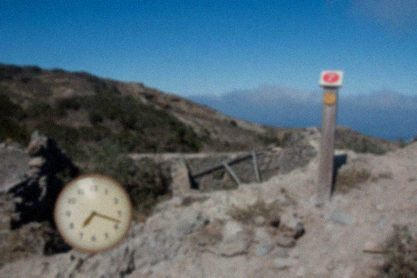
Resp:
**7:18**
